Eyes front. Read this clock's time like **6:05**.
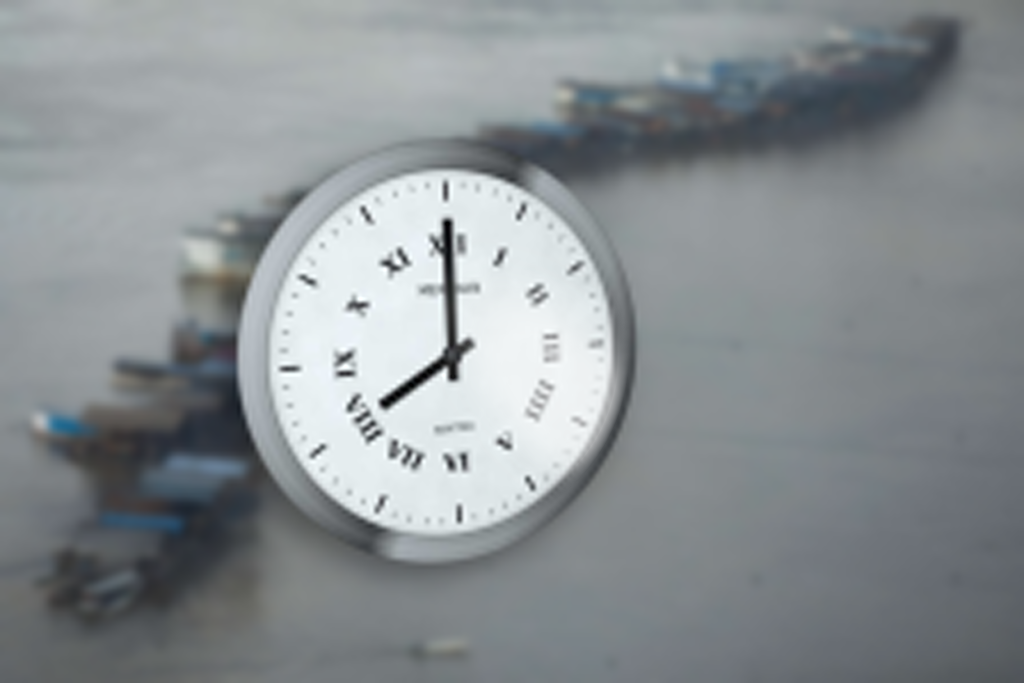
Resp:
**8:00**
